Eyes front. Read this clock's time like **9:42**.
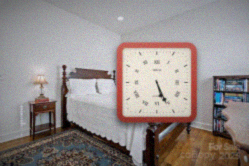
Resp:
**5:26**
